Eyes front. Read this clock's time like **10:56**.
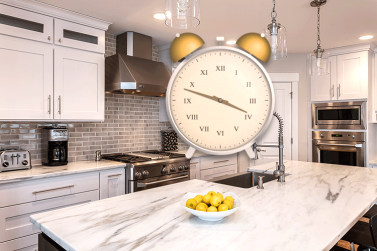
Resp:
**3:48**
